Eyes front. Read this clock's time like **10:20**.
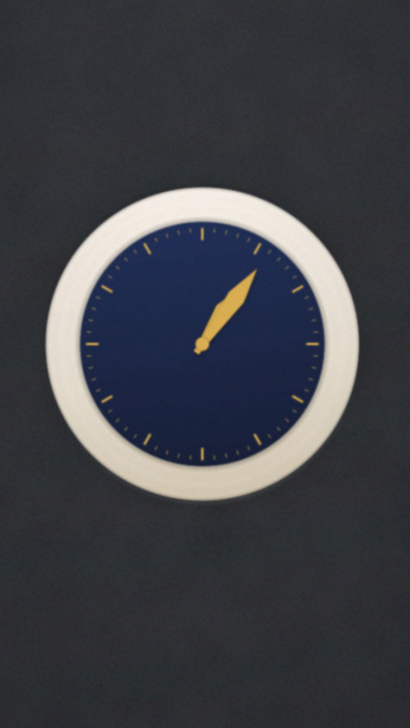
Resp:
**1:06**
